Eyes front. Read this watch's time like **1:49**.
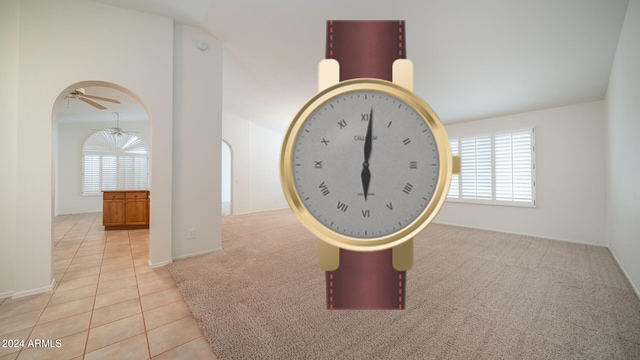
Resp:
**6:01**
